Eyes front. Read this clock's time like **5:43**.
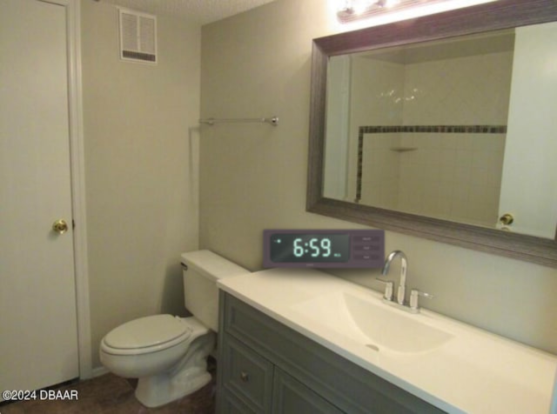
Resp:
**6:59**
